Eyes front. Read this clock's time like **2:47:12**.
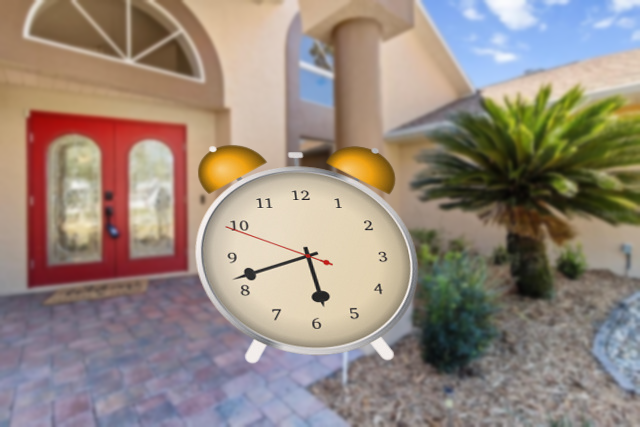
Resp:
**5:41:49**
